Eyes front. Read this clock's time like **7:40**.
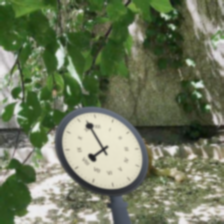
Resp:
**7:57**
